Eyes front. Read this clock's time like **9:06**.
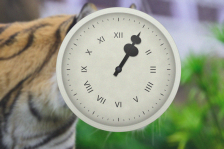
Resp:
**1:05**
